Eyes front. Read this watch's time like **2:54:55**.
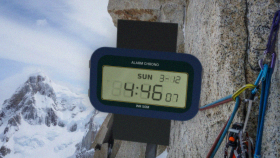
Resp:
**4:46:07**
